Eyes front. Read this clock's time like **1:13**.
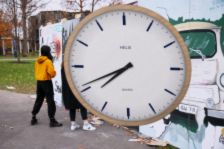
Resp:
**7:41**
